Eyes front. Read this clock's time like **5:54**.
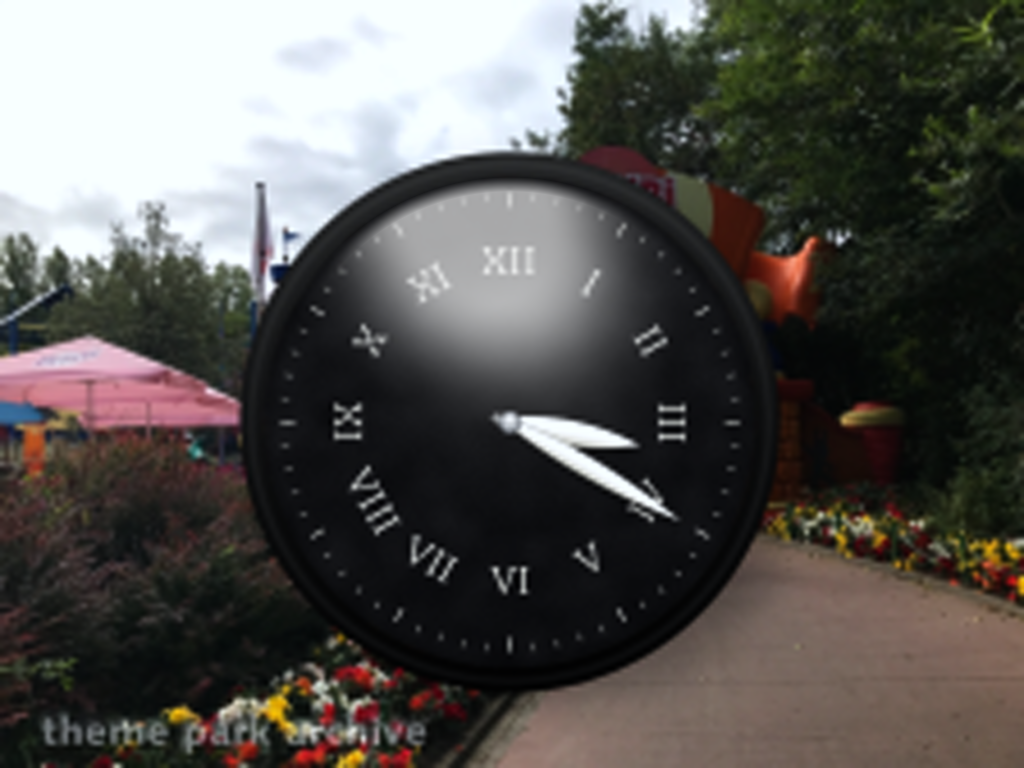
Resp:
**3:20**
